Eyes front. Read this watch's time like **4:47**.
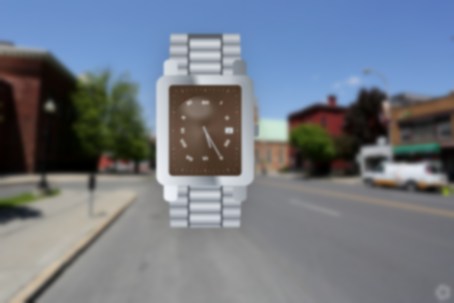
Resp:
**5:25**
